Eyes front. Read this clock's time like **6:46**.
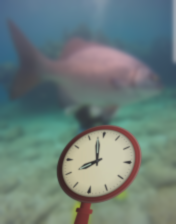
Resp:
**7:58**
